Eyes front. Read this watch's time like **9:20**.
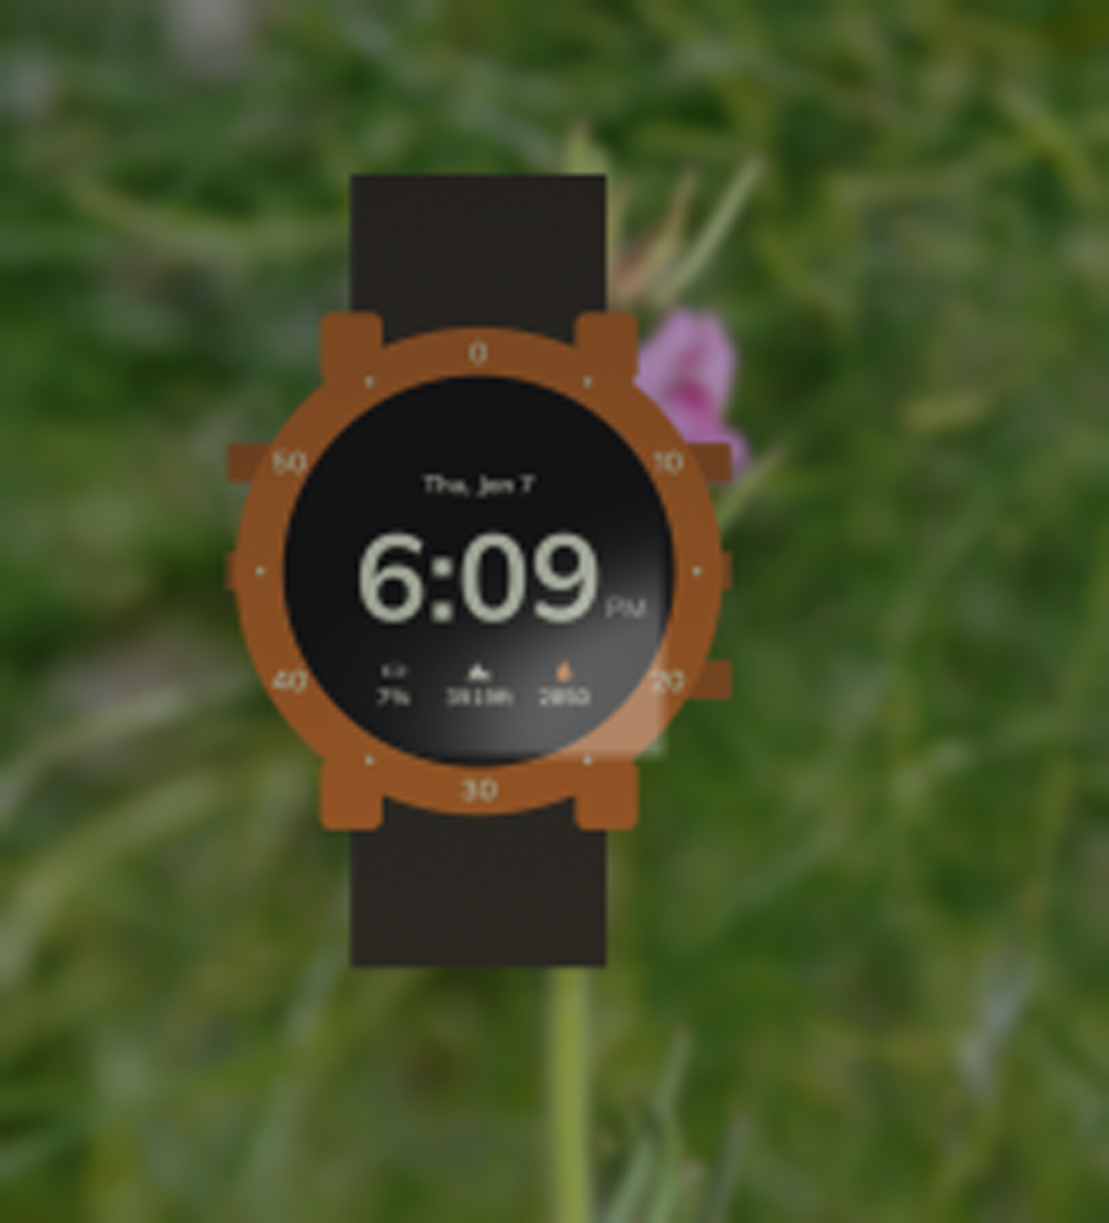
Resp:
**6:09**
